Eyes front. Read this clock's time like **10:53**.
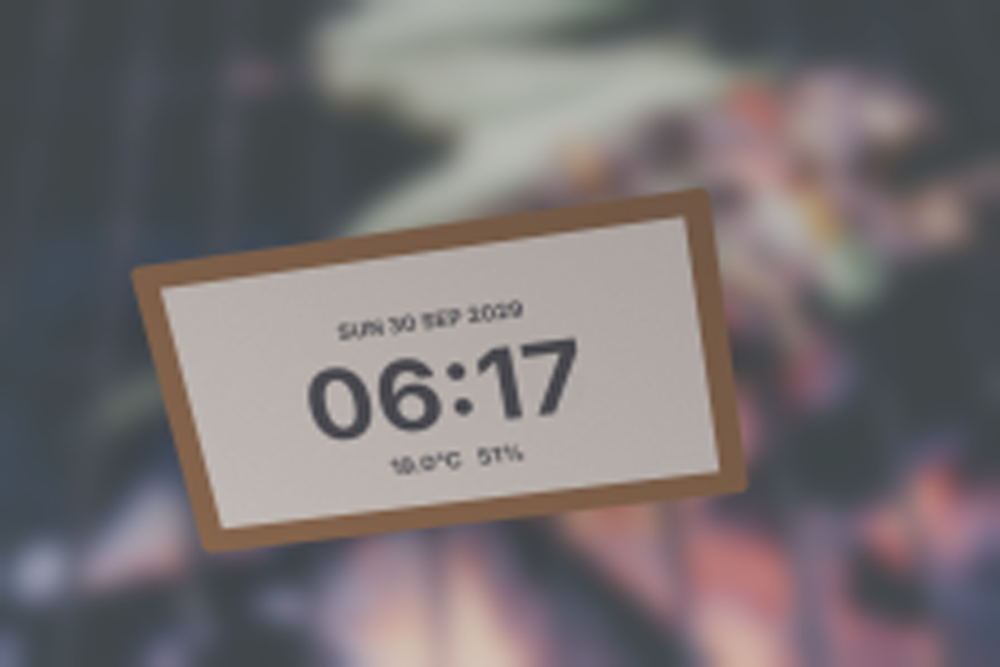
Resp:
**6:17**
